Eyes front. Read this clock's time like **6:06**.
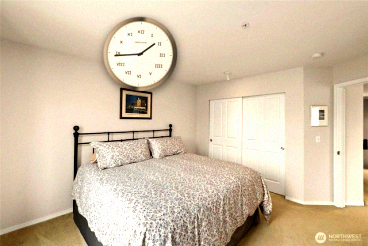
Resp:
**1:44**
